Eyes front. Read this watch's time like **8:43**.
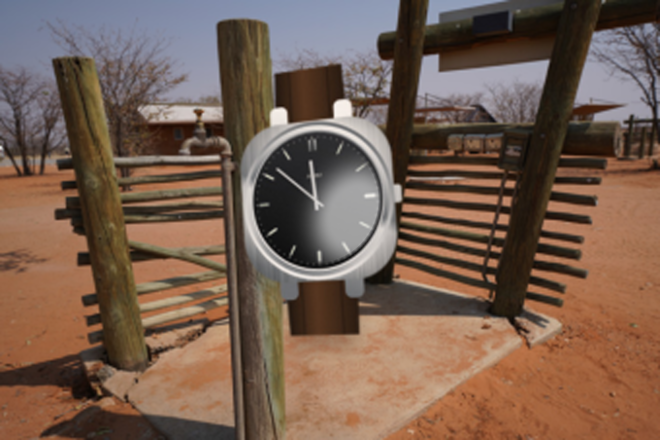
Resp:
**11:52**
